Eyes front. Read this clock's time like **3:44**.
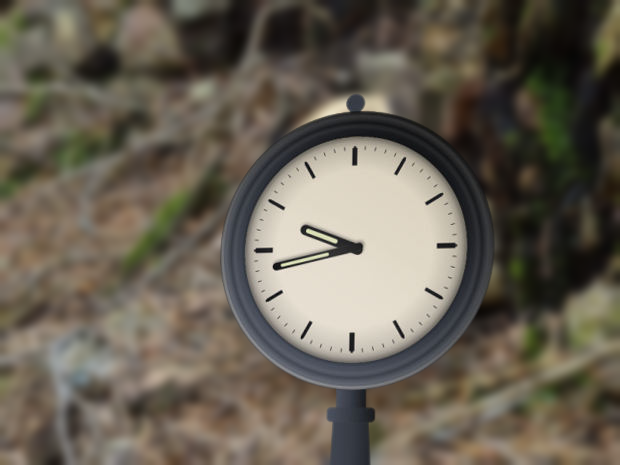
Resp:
**9:43**
